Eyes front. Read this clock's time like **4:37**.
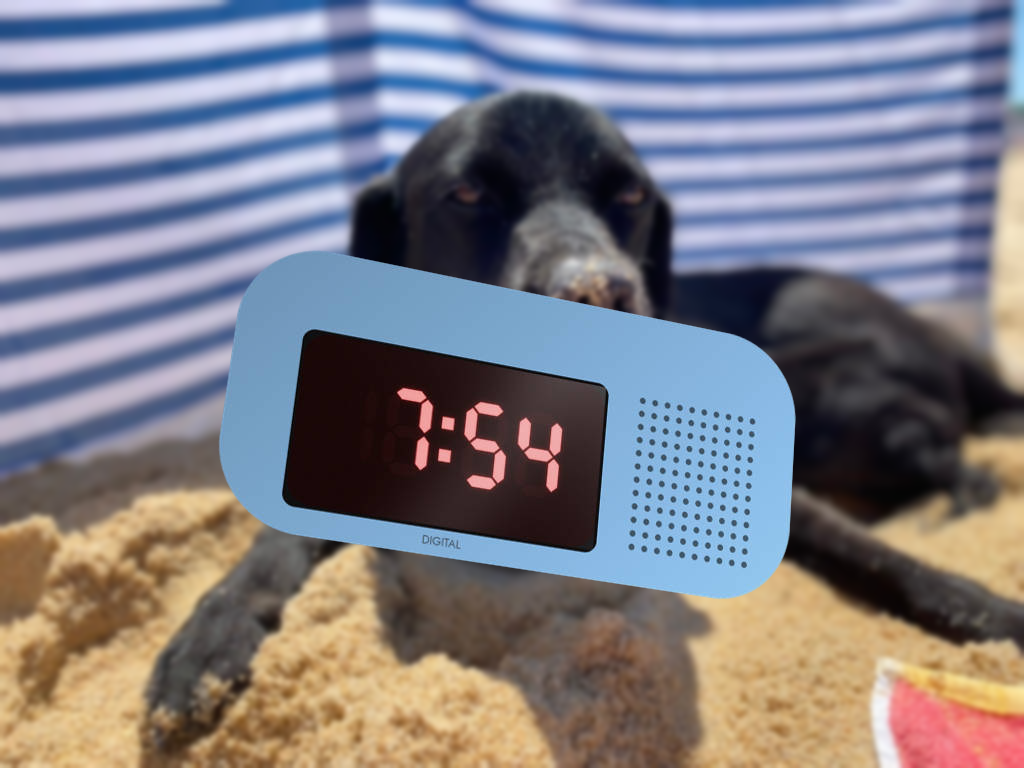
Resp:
**7:54**
